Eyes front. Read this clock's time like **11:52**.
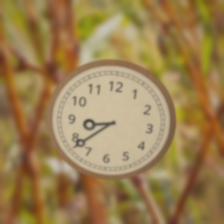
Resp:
**8:38**
